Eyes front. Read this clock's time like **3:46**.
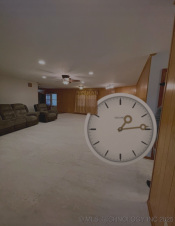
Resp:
**1:14**
